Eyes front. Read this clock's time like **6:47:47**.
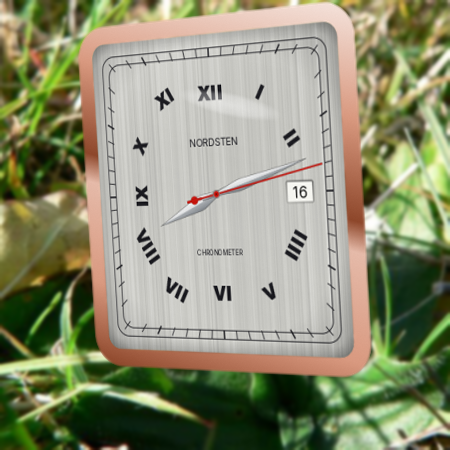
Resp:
**8:12:13**
